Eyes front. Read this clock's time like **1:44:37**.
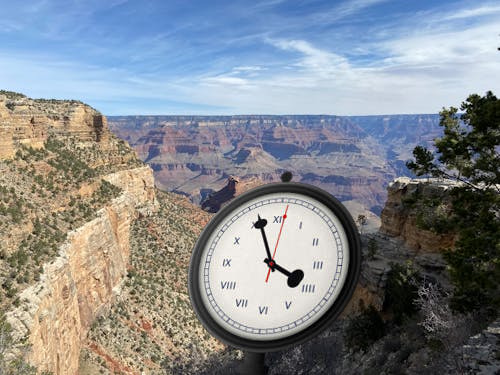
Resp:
**3:56:01**
